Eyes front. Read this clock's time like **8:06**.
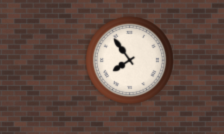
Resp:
**7:54**
